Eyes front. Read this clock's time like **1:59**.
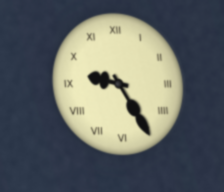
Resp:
**9:25**
